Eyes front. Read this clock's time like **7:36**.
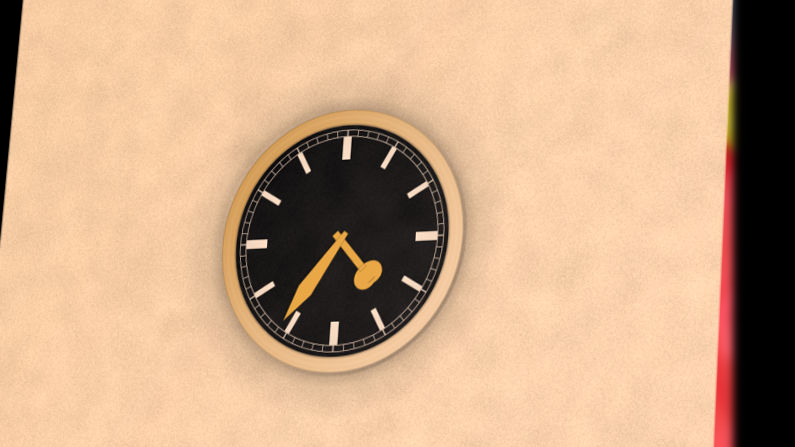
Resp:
**4:36**
